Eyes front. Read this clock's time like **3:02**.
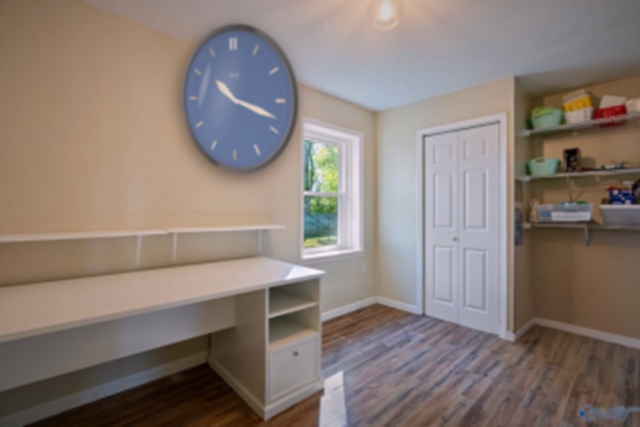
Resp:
**10:18**
